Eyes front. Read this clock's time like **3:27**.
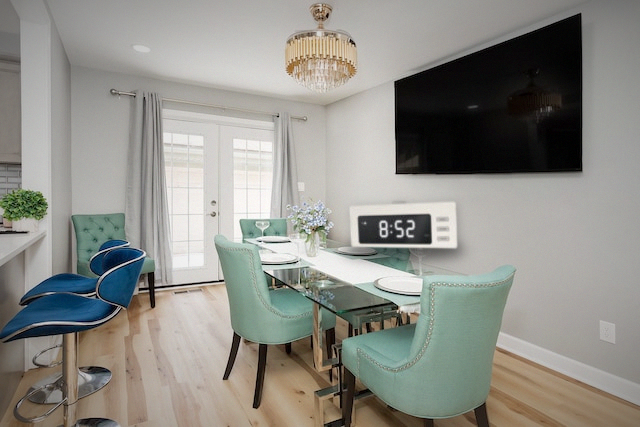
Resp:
**8:52**
